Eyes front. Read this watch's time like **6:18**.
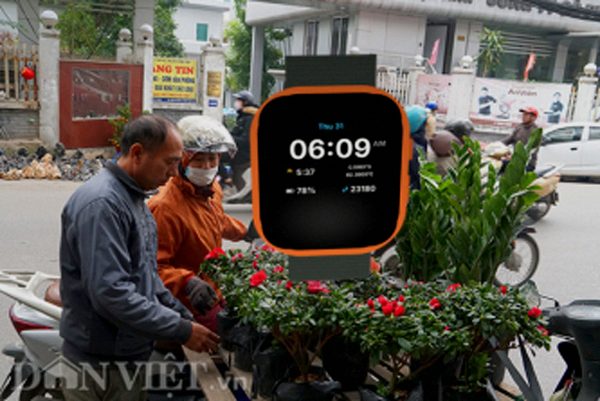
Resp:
**6:09**
